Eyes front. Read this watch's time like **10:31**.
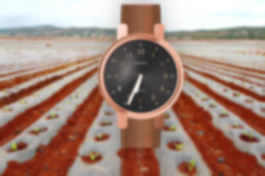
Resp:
**6:34**
